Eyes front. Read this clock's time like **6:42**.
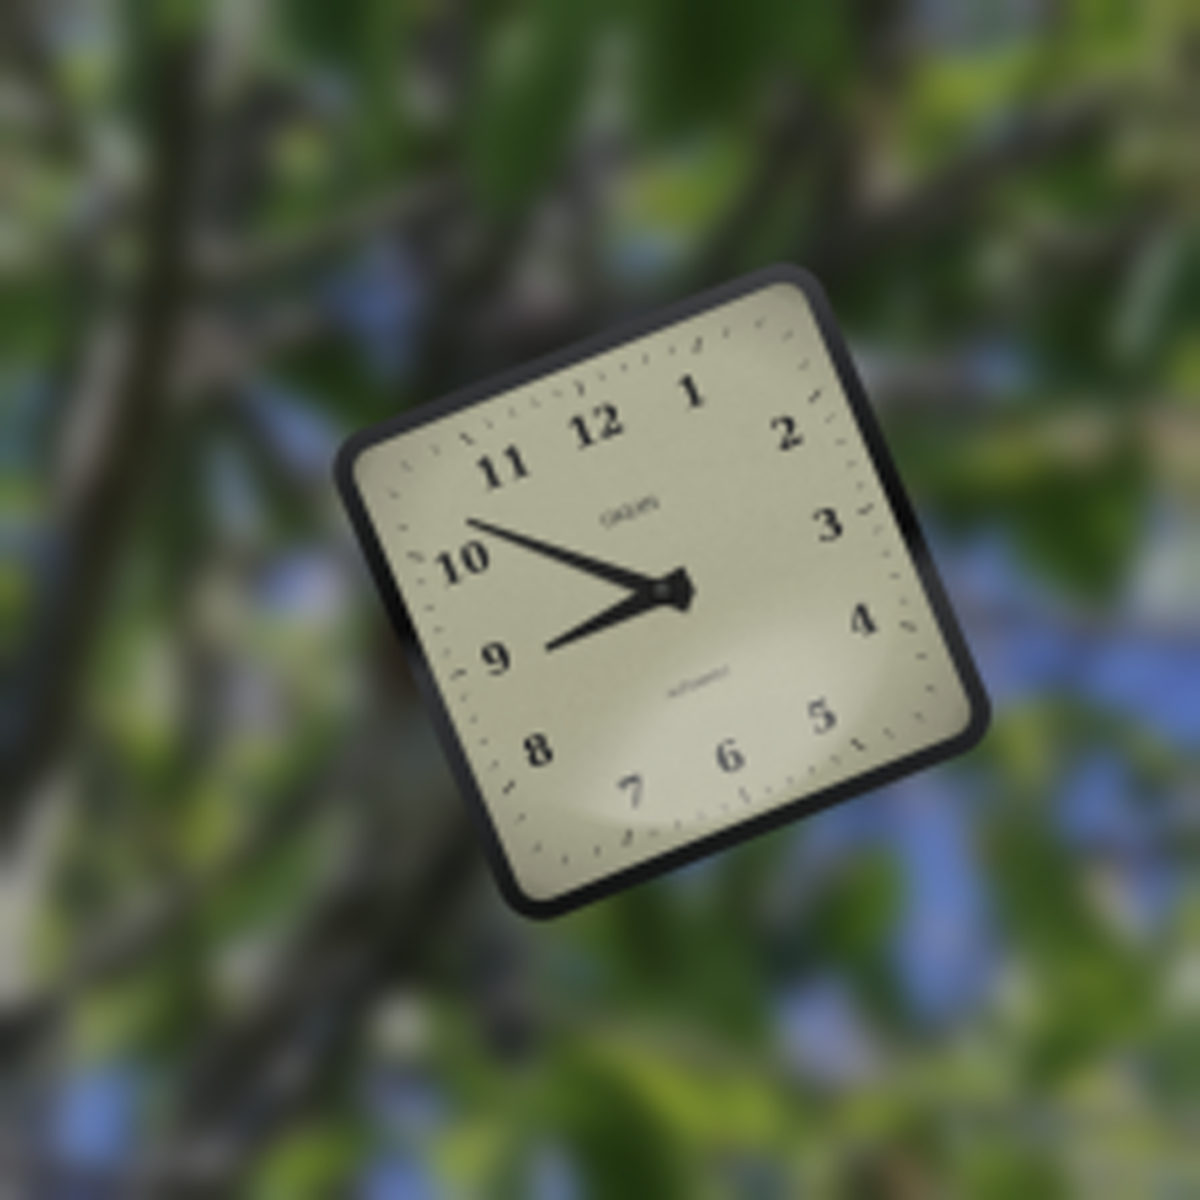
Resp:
**8:52**
